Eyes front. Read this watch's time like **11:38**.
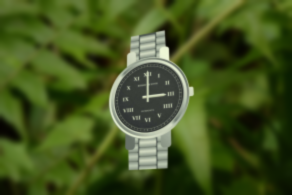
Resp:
**3:00**
